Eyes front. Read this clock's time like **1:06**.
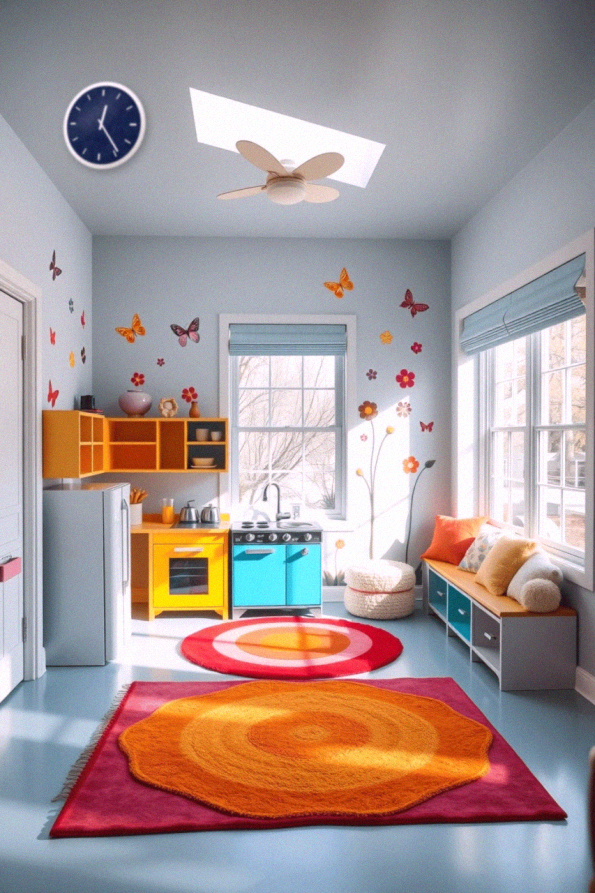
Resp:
**12:24**
